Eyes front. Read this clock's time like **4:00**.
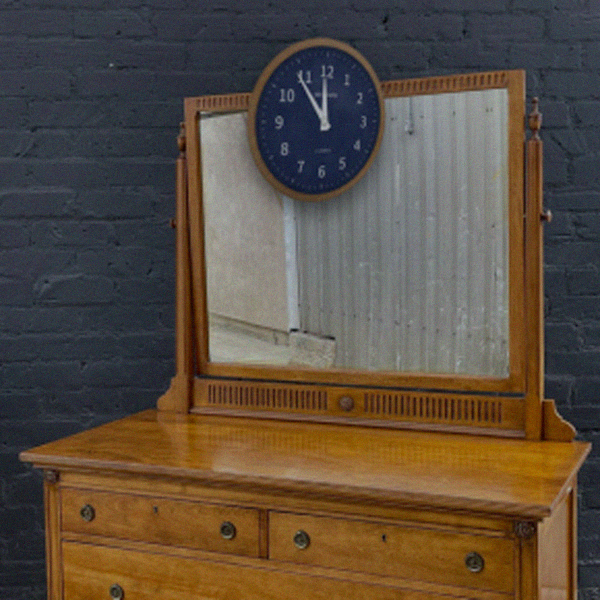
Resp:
**11:54**
